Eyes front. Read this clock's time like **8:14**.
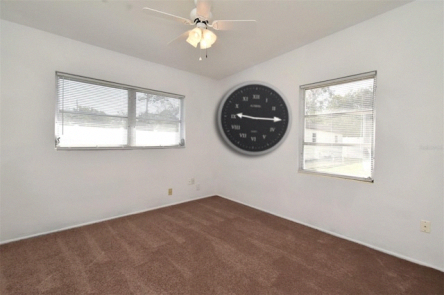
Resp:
**9:15**
